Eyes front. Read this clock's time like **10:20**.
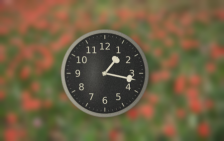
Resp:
**1:17**
